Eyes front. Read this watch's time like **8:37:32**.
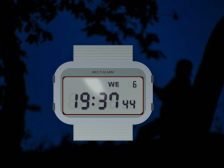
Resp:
**19:37:44**
